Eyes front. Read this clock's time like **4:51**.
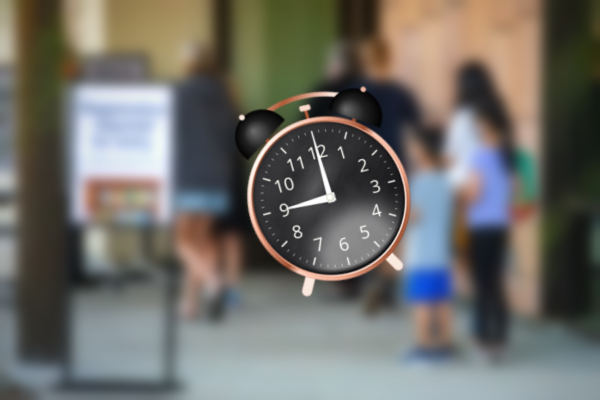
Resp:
**9:00**
